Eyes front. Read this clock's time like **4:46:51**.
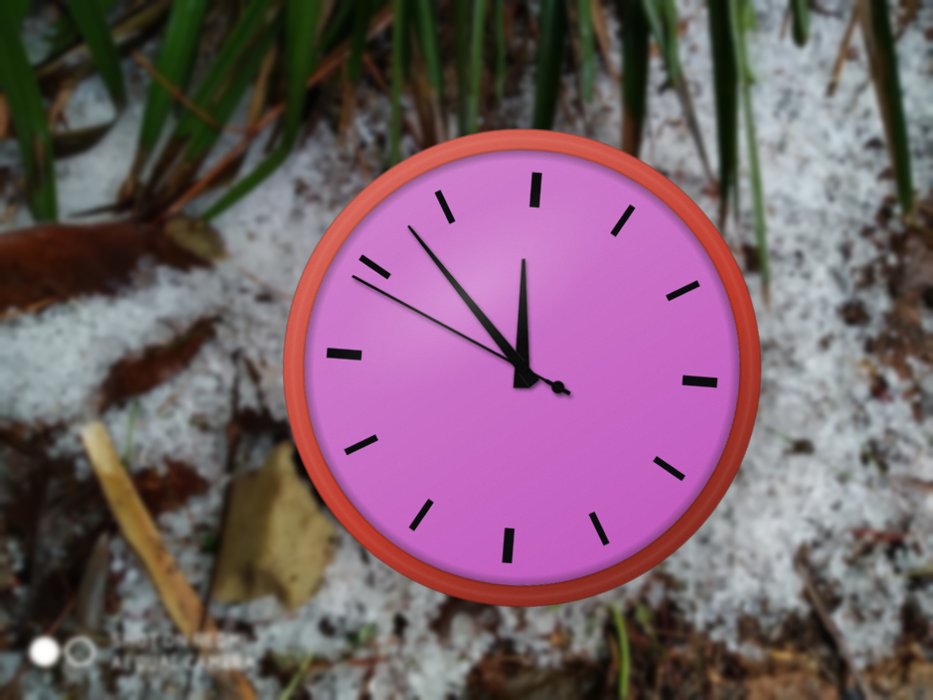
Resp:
**11:52:49**
